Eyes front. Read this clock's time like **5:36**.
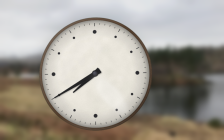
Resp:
**7:40**
